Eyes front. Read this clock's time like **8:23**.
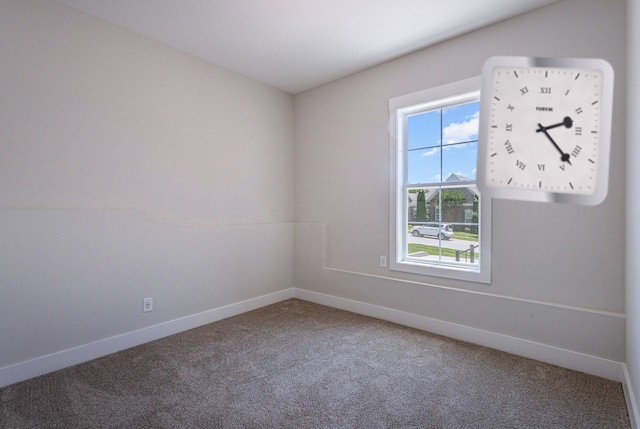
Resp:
**2:23**
